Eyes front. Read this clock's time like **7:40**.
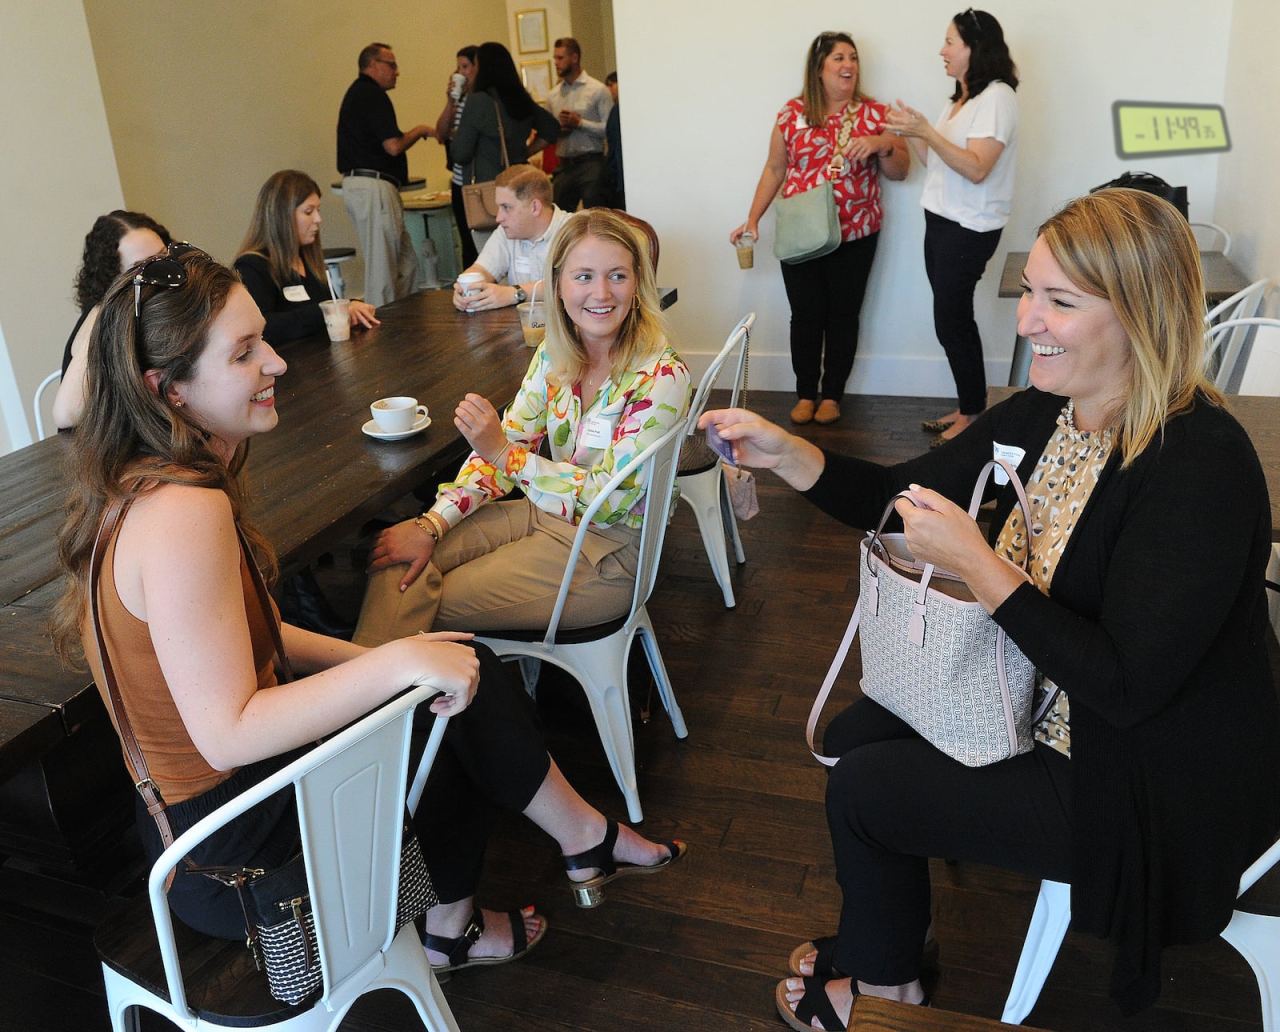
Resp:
**11:49**
